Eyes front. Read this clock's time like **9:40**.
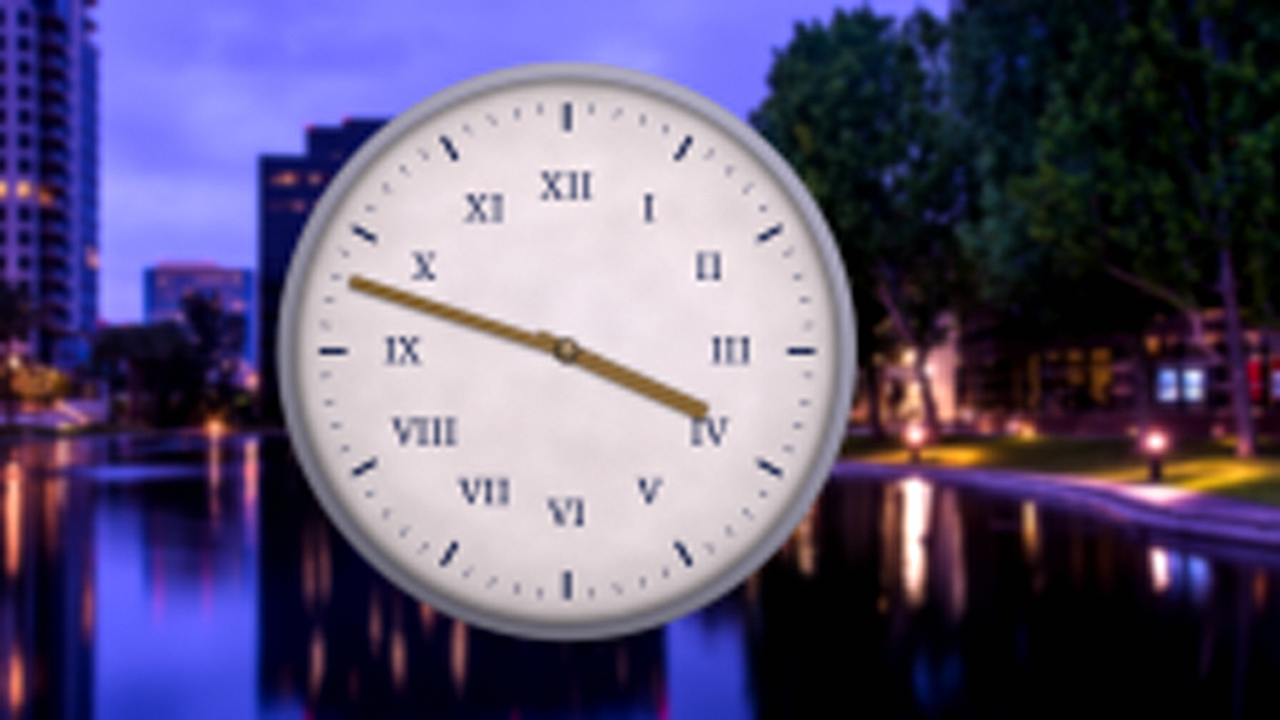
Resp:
**3:48**
